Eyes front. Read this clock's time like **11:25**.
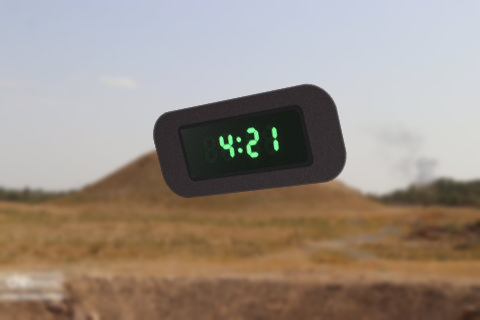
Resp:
**4:21**
